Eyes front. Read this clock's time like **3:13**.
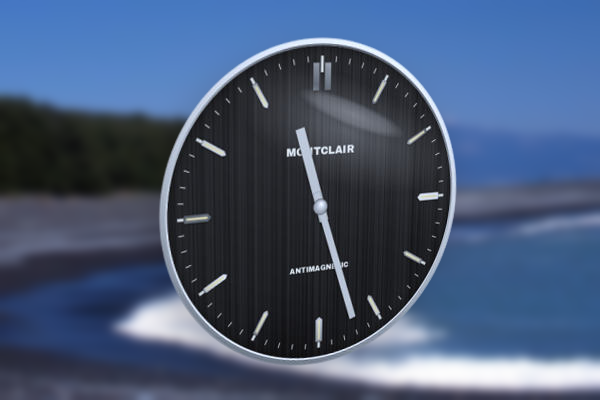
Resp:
**11:27**
